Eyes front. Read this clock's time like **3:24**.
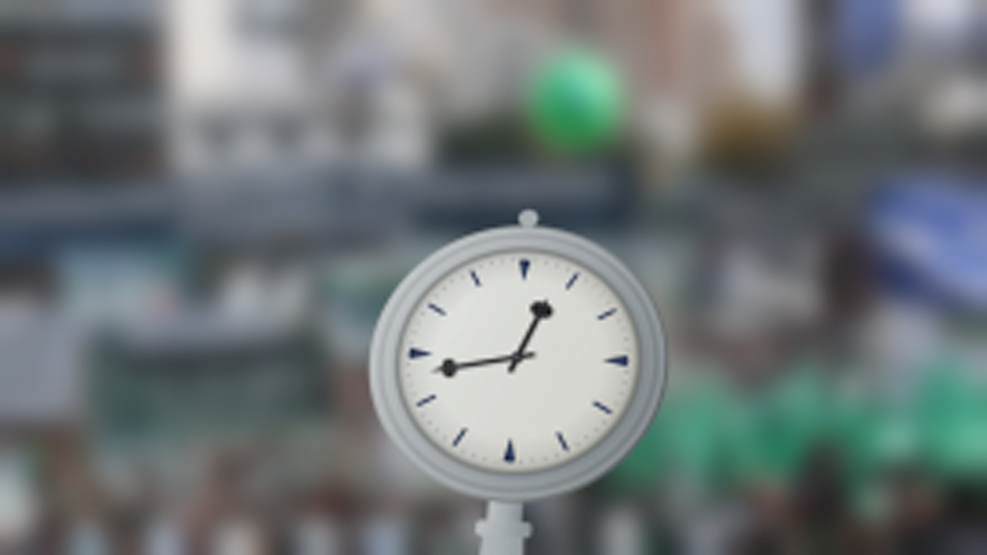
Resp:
**12:43**
